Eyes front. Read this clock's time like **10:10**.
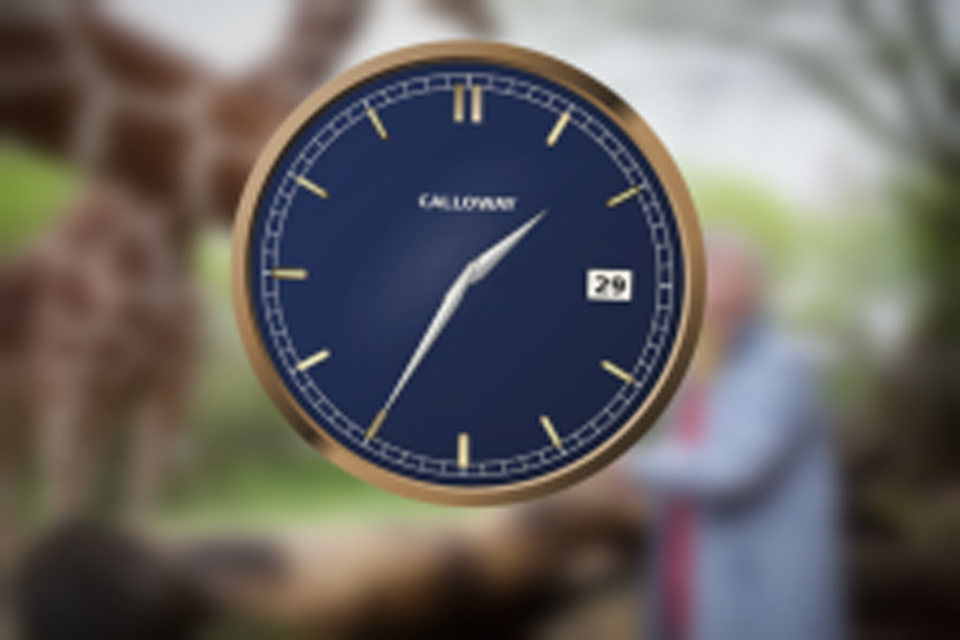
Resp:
**1:35**
